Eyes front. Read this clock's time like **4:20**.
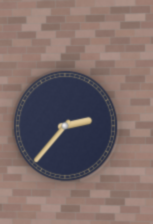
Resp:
**2:37**
